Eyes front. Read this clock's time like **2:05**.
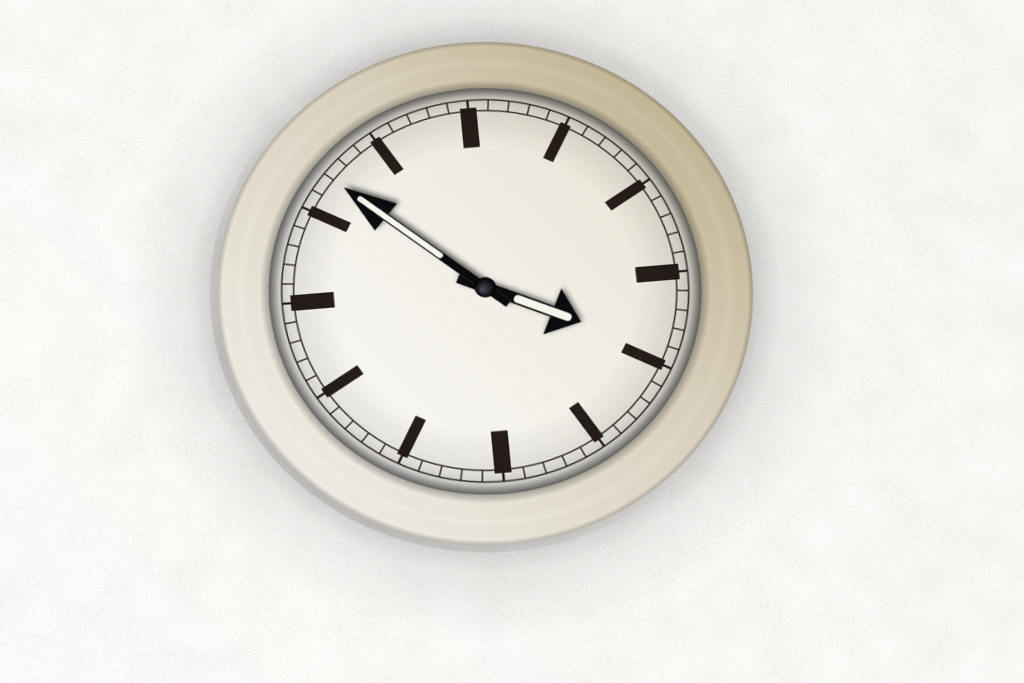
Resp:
**3:52**
